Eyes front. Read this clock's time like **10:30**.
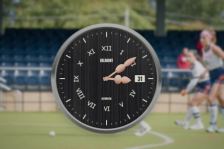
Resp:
**3:09**
